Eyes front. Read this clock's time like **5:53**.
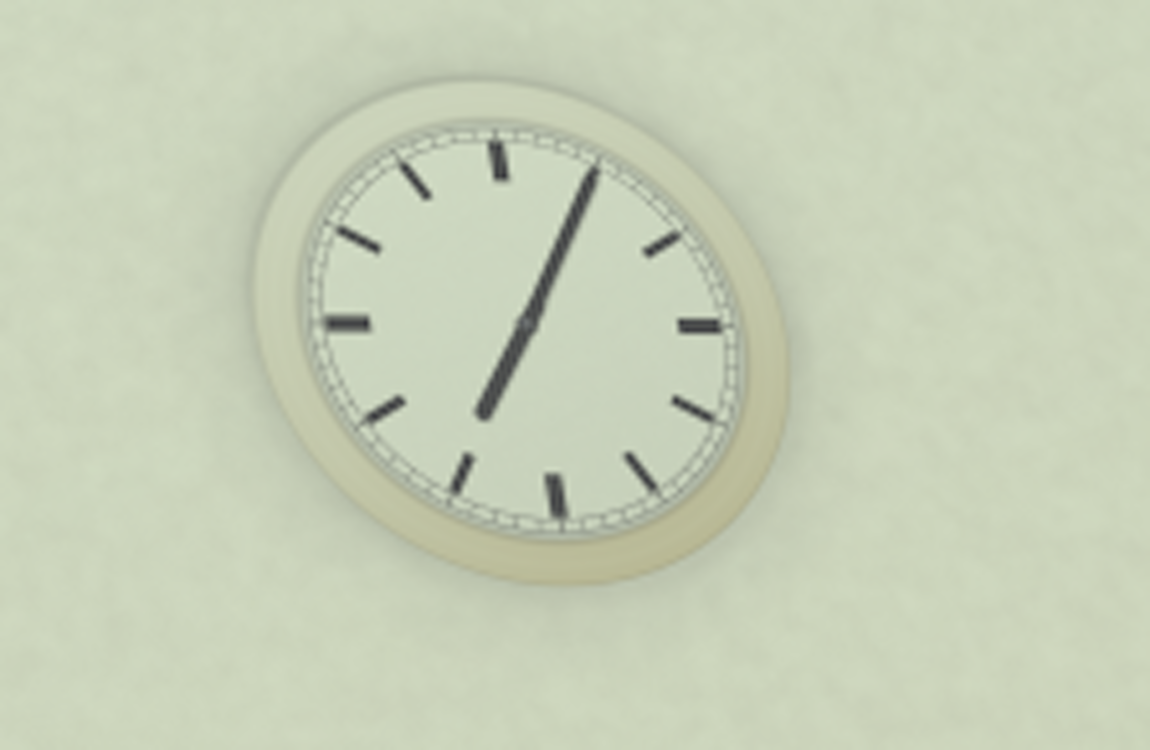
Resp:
**7:05**
